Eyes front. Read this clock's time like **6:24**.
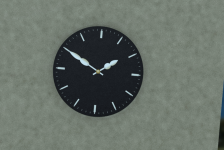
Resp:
**1:50**
